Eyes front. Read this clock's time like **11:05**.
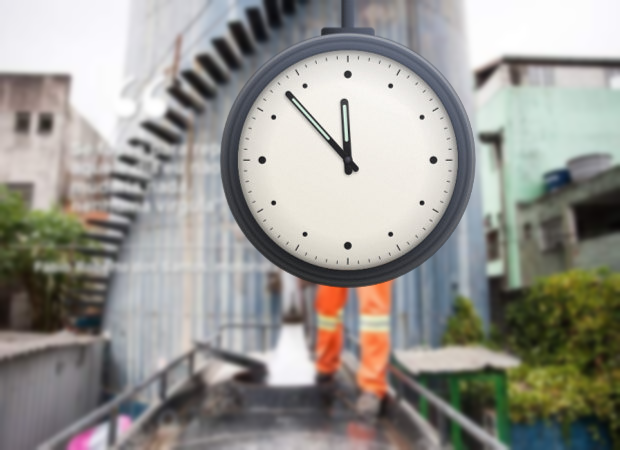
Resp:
**11:53**
